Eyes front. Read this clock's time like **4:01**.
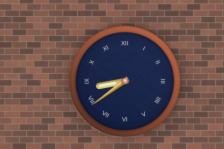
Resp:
**8:39**
